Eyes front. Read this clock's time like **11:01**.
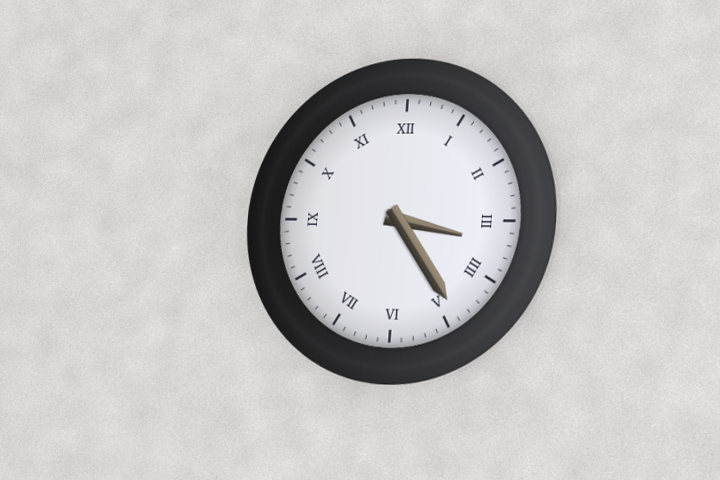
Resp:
**3:24**
